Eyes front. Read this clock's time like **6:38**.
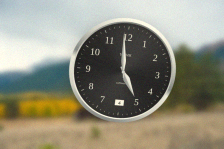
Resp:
**4:59**
